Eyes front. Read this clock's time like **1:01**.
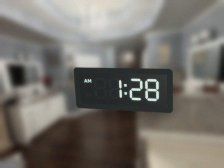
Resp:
**1:28**
